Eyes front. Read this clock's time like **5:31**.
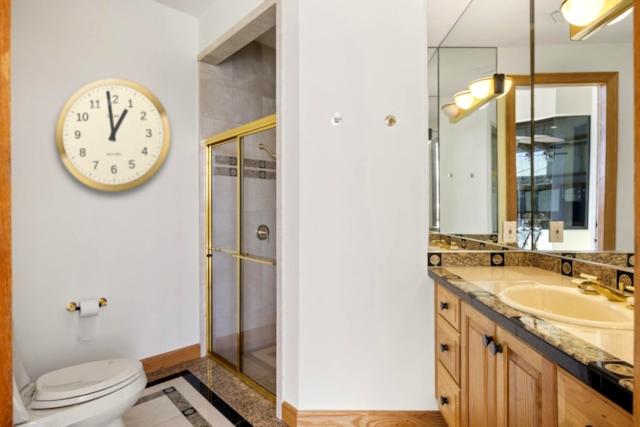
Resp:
**12:59**
